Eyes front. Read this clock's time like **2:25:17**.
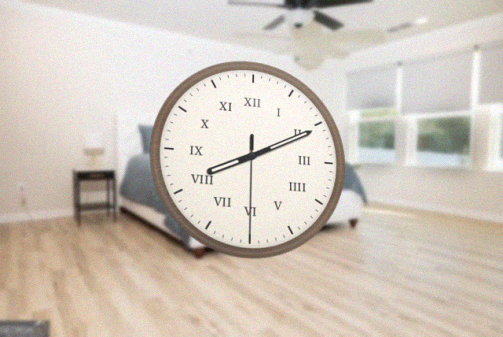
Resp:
**8:10:30**
